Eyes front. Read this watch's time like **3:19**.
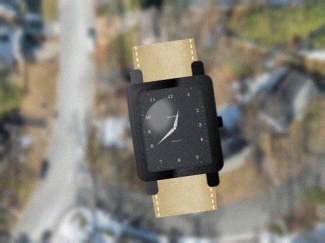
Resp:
**12:39**
